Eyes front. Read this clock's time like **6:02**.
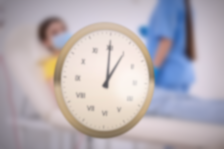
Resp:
**1:00**
